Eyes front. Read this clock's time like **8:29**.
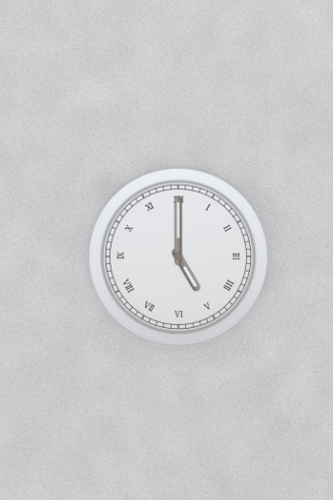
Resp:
**5:00**
